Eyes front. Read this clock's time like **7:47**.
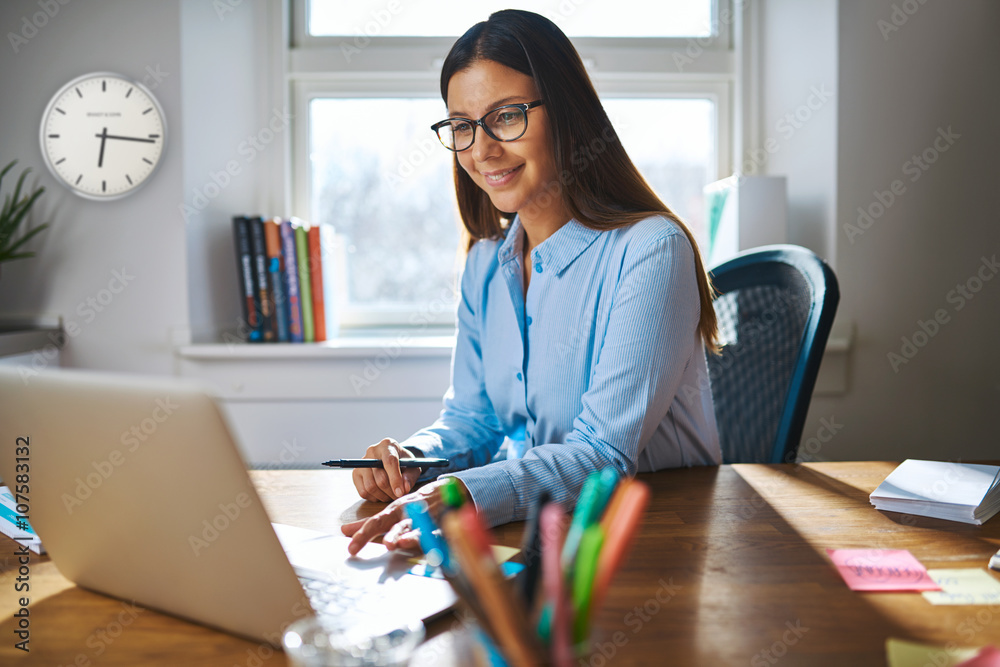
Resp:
**6:16**
